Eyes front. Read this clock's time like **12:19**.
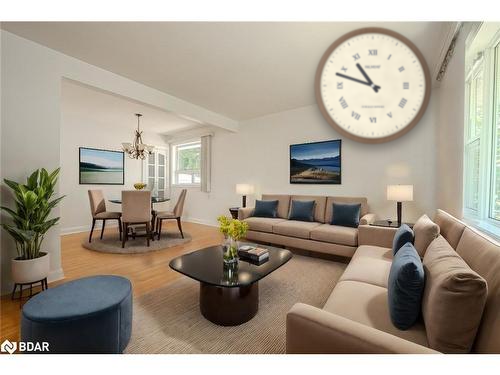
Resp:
**10:48**
